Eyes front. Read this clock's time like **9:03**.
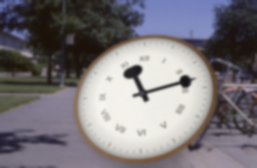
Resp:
**11:13**
